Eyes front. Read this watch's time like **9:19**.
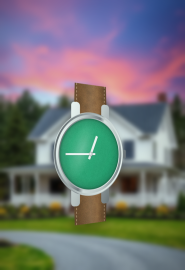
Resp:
**12:45**
